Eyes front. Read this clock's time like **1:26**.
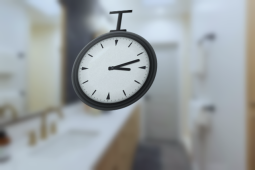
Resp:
**3:12**
